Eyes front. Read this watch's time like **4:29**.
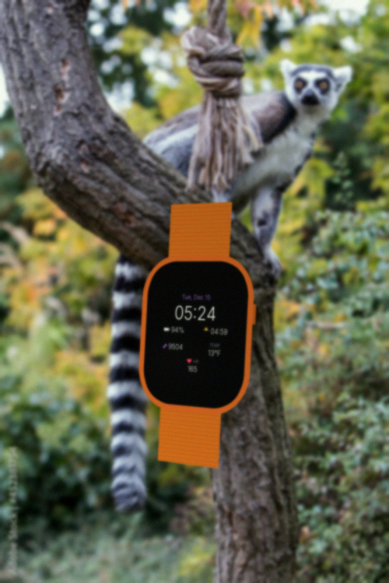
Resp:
**5:24**
